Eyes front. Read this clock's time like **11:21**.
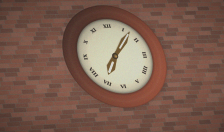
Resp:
**7:07**
